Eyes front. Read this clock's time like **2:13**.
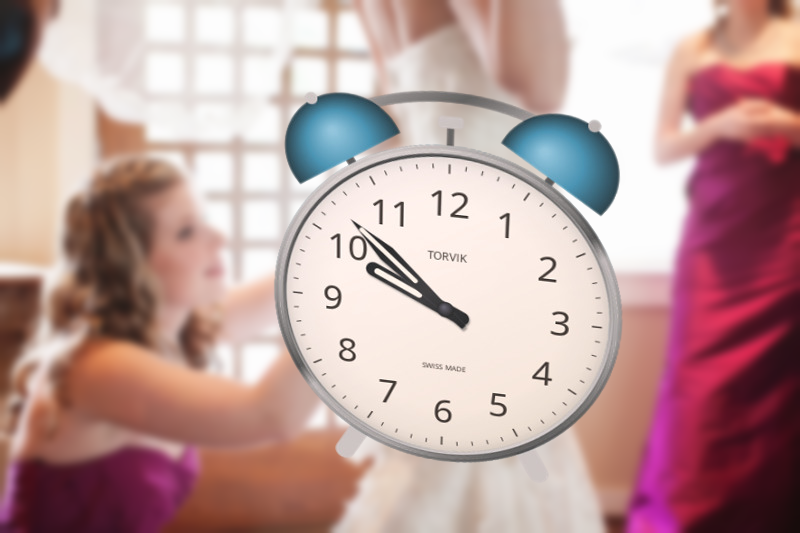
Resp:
**9:52**
